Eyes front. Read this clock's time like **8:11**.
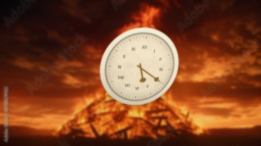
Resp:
**5:20**
